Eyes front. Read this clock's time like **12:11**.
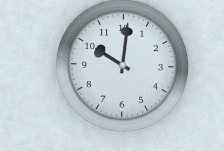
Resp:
**10:01**
